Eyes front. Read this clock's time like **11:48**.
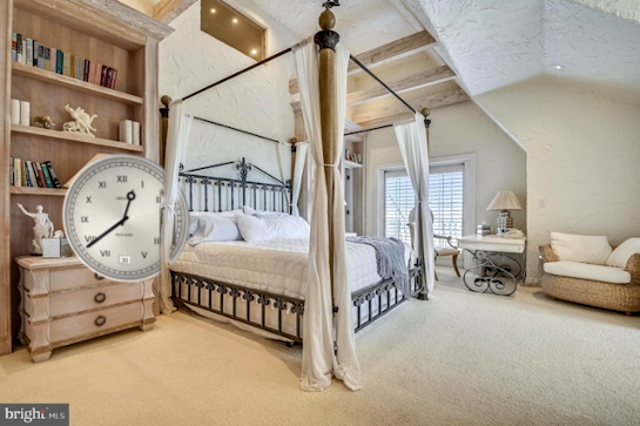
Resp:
**12:39**
